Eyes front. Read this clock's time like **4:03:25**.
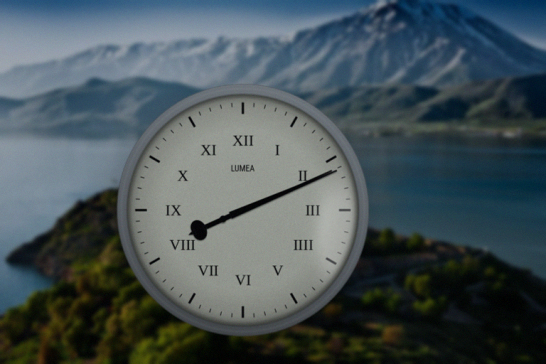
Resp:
**8:11:11**
